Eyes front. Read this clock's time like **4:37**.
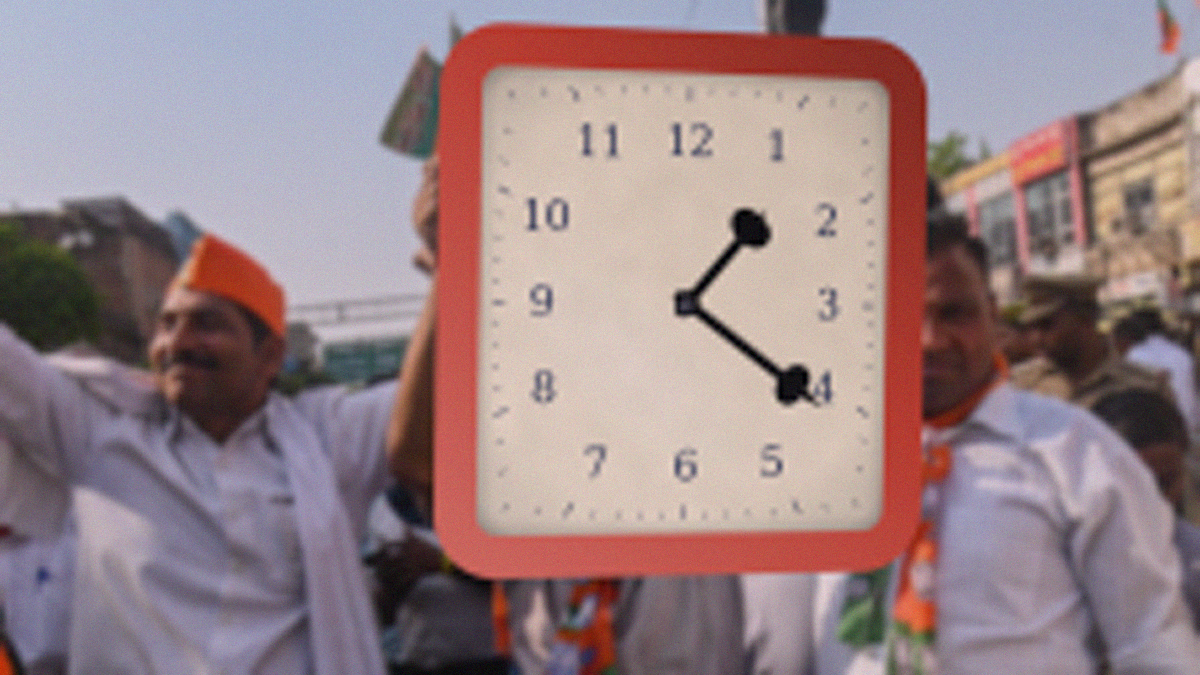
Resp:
**1:21**
